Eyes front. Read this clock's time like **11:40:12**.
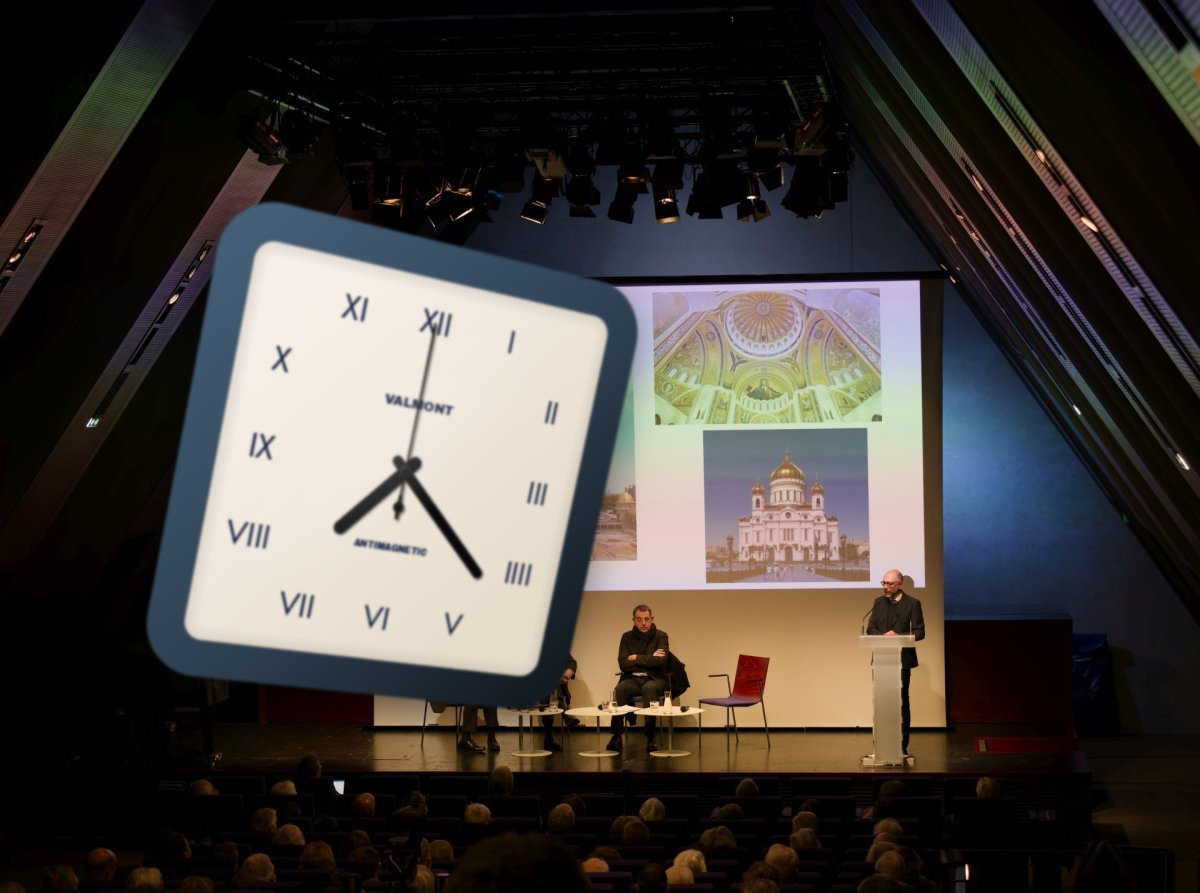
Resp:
**7:22:00**
